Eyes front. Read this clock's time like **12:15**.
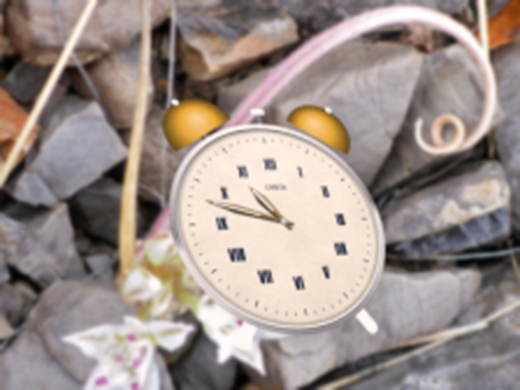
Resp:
**10:48**
